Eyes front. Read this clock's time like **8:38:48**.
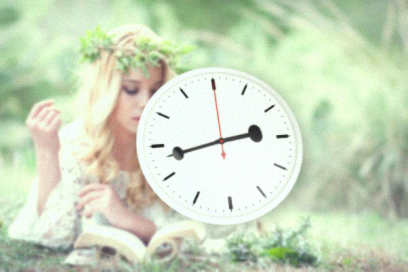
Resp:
**2:43:00**
